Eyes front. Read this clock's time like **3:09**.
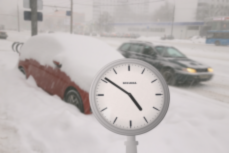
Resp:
**4:51**
